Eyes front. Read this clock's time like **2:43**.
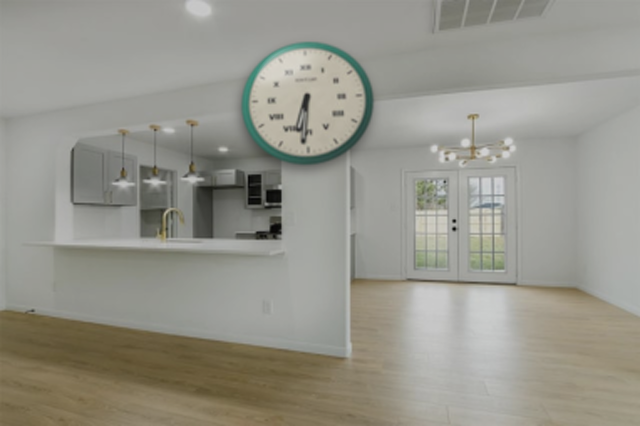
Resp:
**6:31**
